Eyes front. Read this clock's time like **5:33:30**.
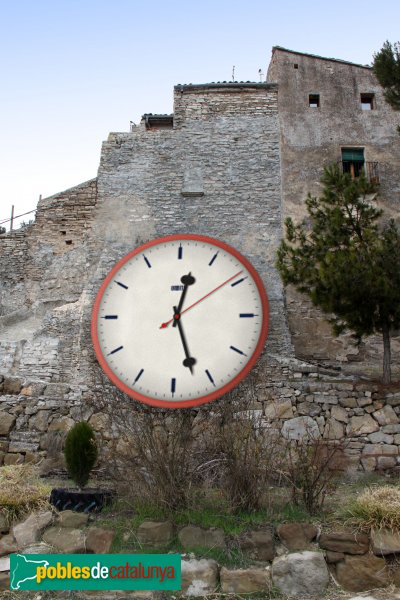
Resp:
**12:27:09**
